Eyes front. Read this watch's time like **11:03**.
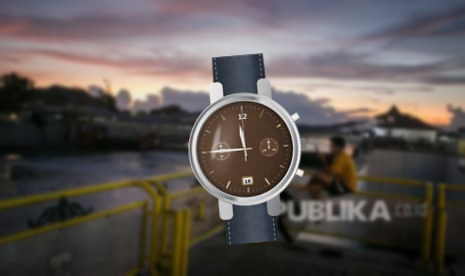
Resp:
**11:45**
